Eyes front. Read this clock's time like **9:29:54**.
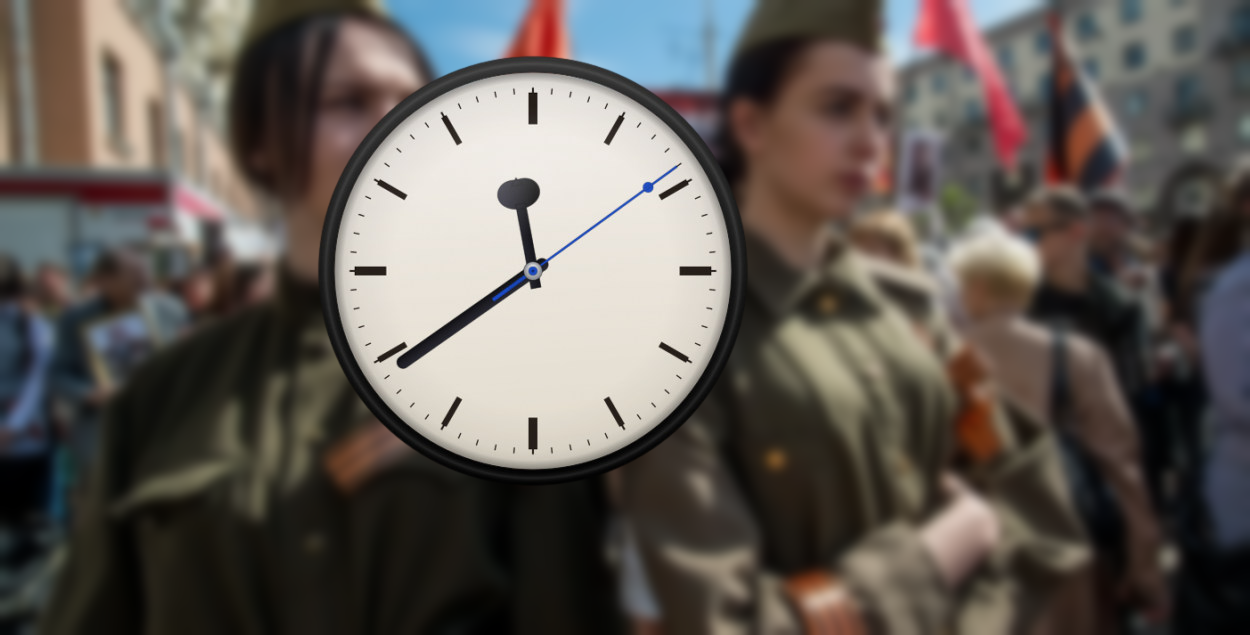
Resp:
**11:39:09**
